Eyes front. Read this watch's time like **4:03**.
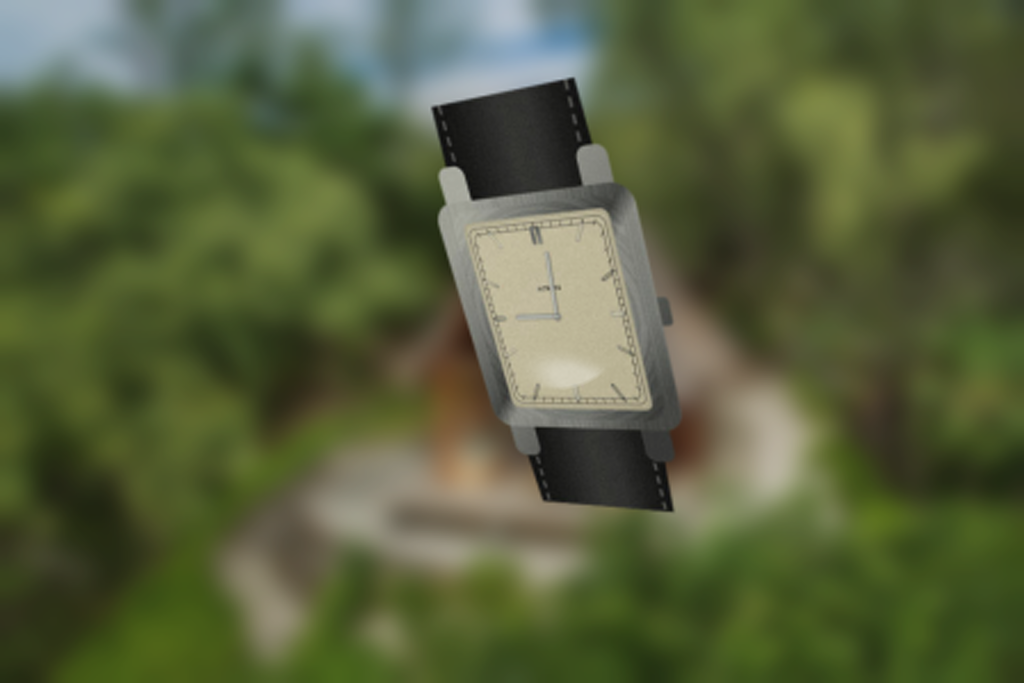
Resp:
**9:01**
